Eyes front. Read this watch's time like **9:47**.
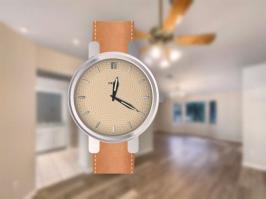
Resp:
**12:20**
